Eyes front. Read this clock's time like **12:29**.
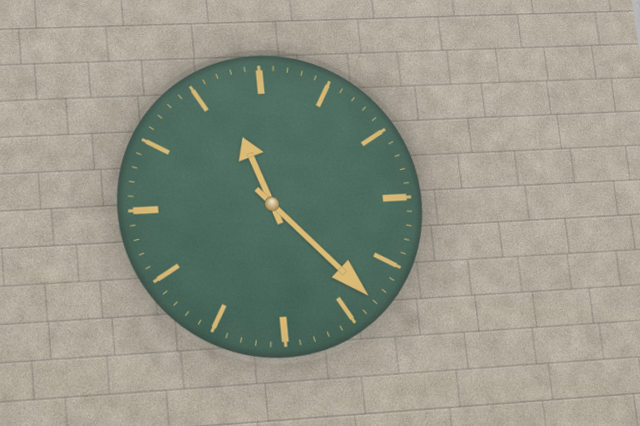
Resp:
**11:23**
